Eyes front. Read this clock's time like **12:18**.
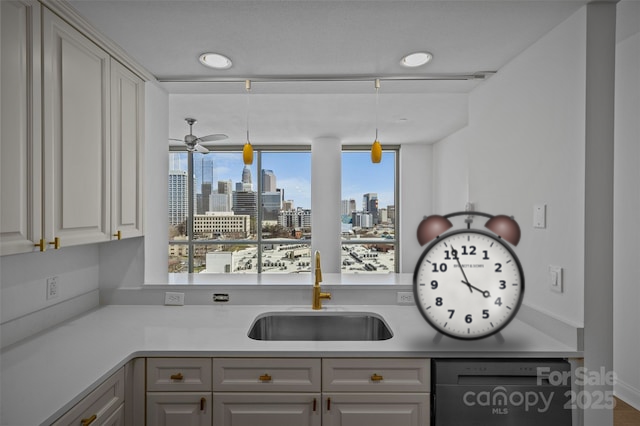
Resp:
**3:56**
